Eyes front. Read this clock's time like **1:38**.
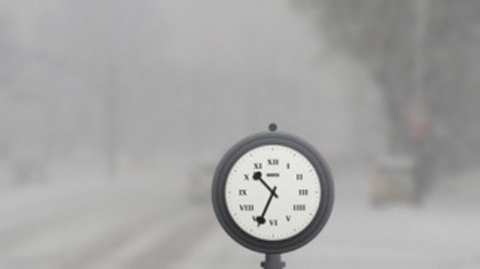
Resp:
**10:34**
